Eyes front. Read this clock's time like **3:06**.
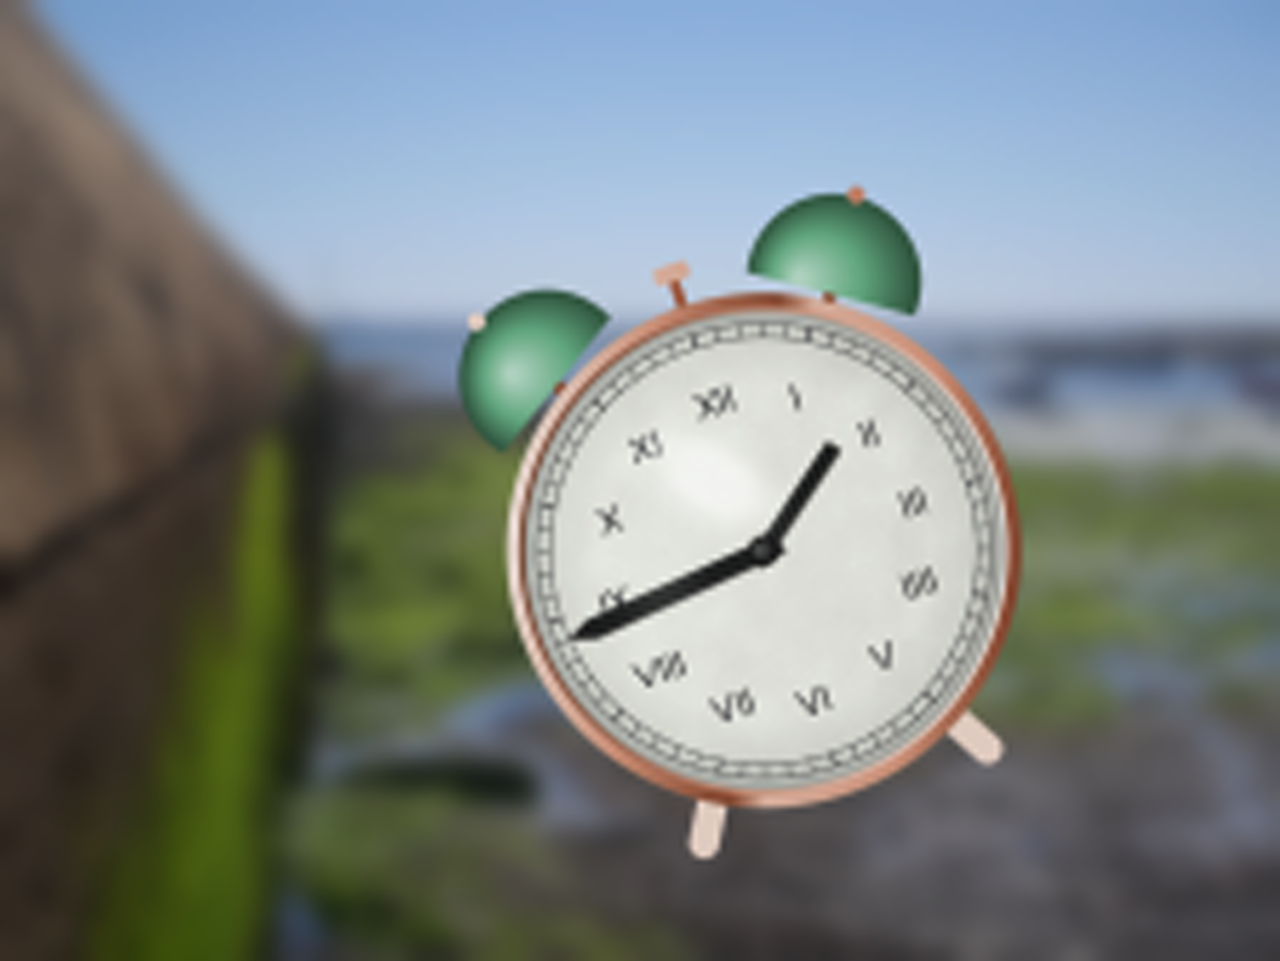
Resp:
**1:44**
